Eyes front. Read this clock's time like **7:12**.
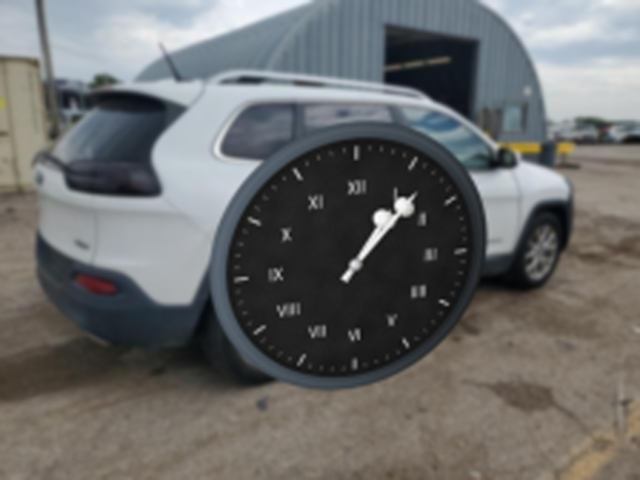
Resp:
**1:07**
